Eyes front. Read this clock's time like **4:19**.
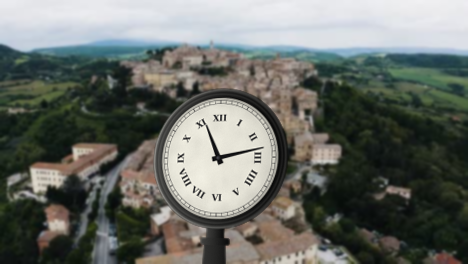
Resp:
**11:13**
